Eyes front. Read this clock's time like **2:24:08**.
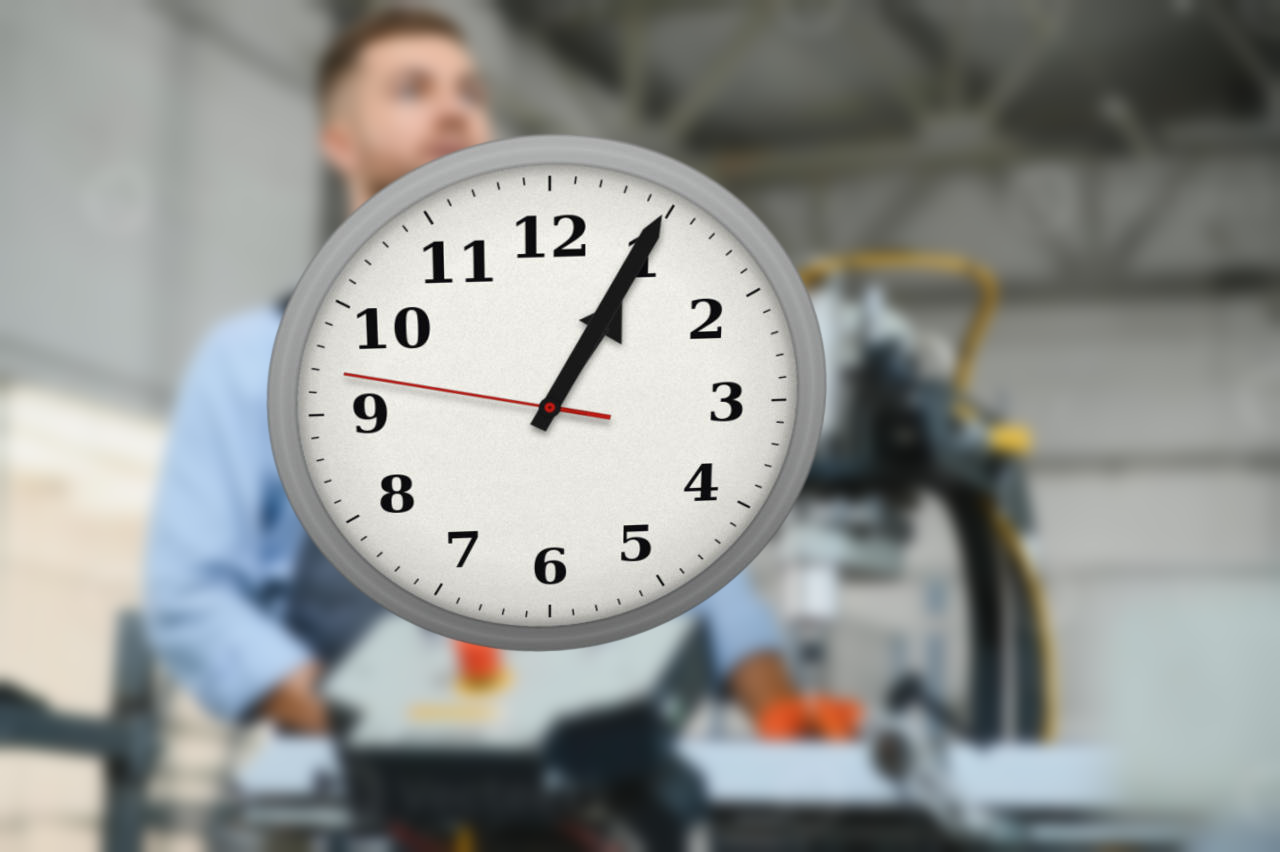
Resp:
**1:04:47**
